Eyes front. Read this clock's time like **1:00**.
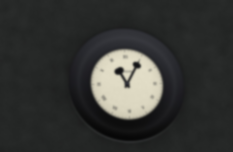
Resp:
**11:05**
